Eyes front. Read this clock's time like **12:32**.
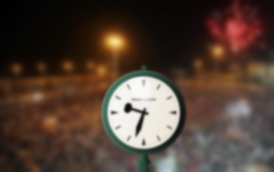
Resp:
**9:33**
